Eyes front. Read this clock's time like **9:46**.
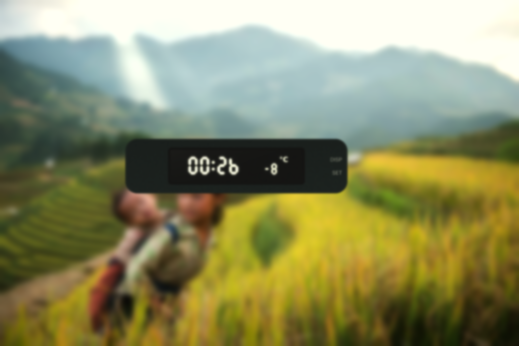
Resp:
**0:26**
